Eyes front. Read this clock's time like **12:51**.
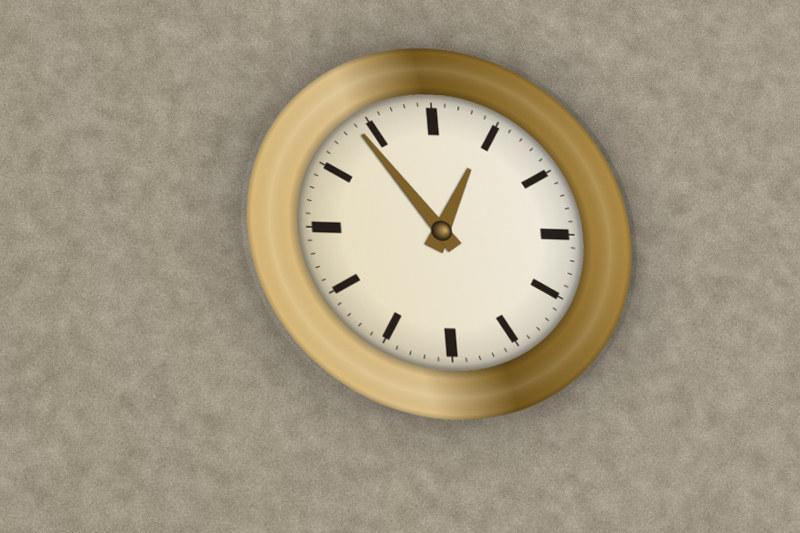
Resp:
**12:54**
